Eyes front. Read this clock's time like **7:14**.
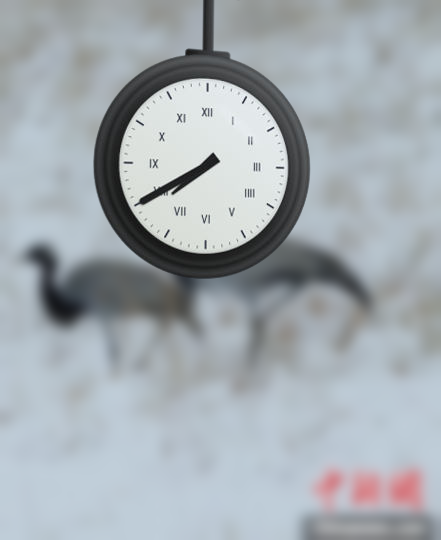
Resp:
**7:40**
